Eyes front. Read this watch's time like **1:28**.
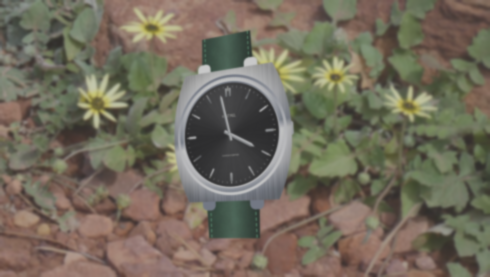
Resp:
**3:58**
